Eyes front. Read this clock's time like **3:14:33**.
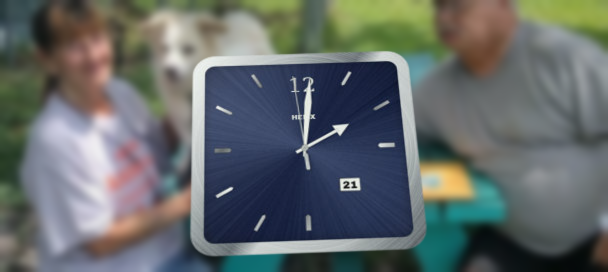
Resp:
**2:00:59**
